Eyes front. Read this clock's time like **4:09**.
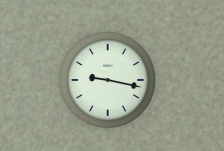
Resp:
**9:17**
